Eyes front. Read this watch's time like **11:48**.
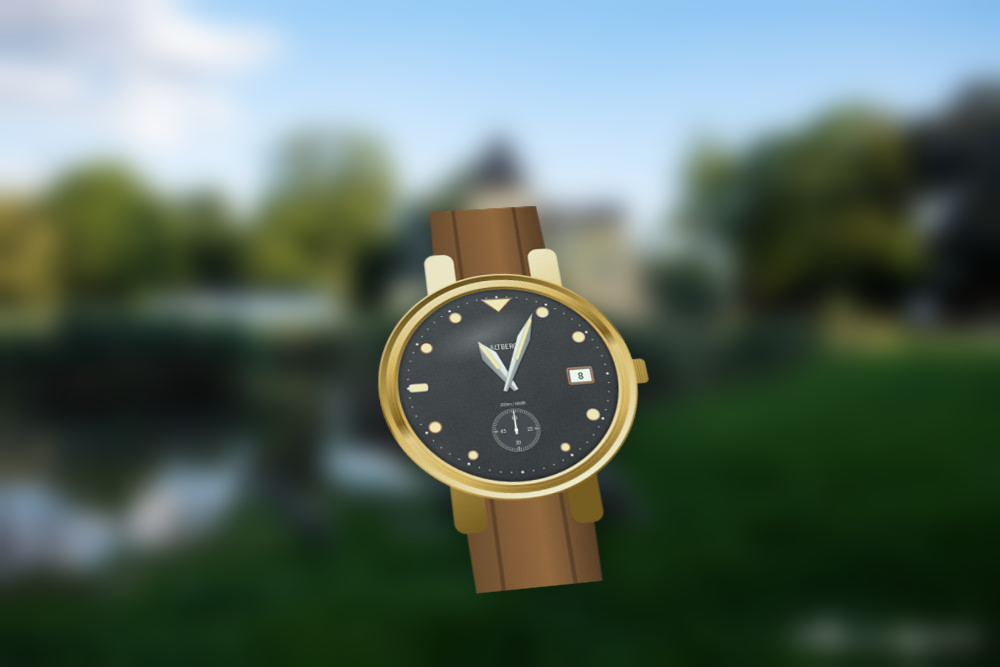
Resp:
**11:04**
